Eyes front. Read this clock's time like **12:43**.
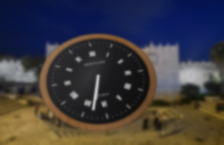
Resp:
**6:33**
